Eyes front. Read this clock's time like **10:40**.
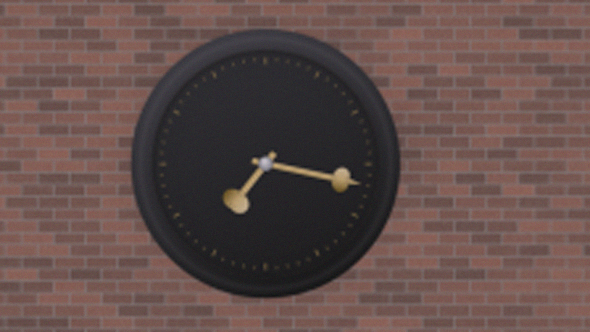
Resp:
**7:17**
